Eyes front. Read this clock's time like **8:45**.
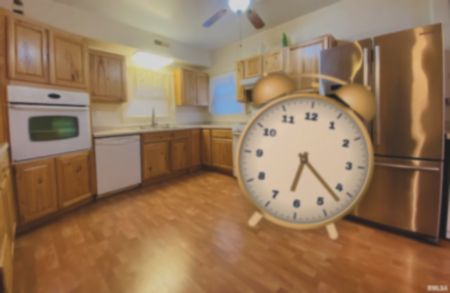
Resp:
**6:22**
